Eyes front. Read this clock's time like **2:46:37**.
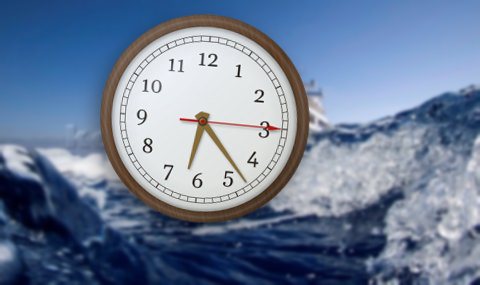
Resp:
**6:23:15**
